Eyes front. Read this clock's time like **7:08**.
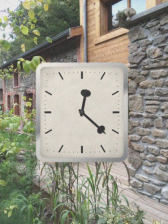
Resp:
**12:22**
